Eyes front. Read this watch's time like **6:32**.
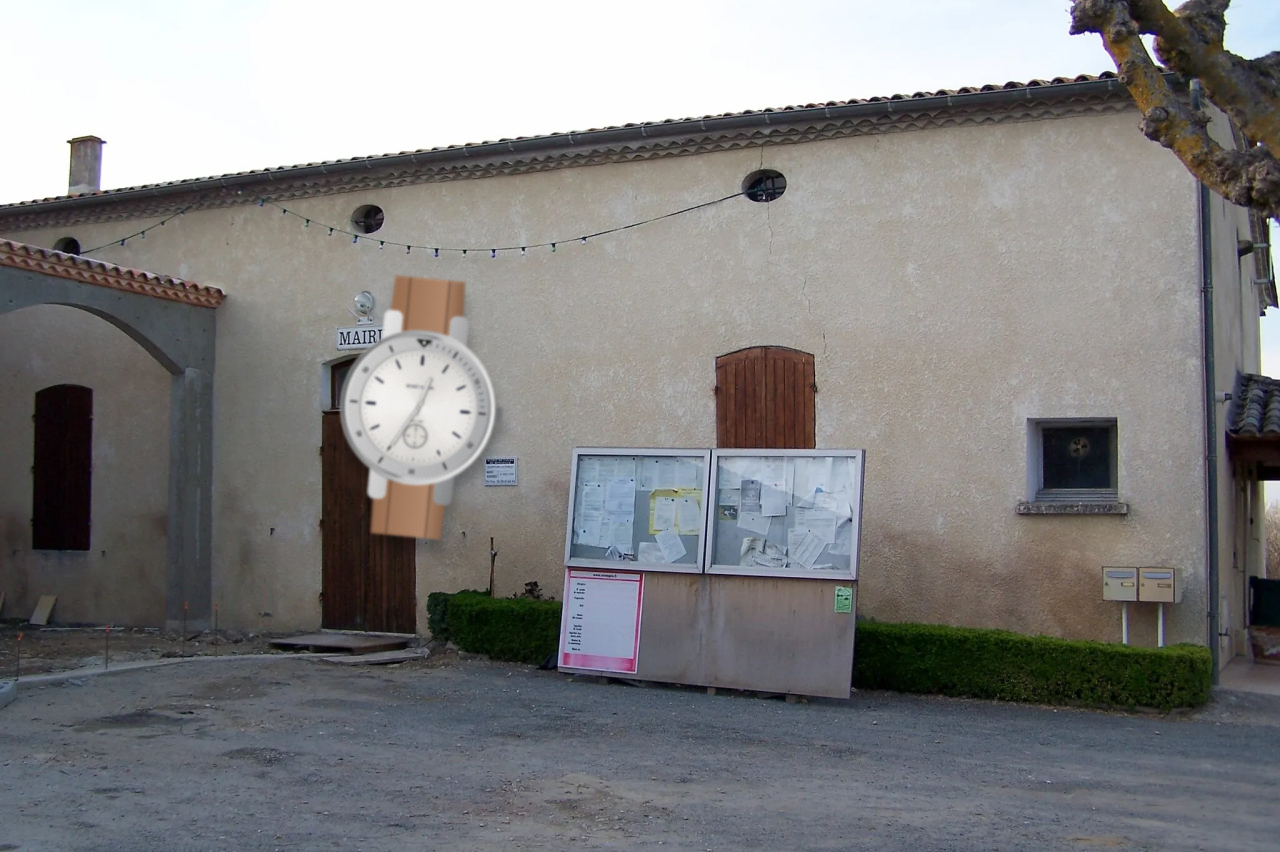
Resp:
**12:35**
